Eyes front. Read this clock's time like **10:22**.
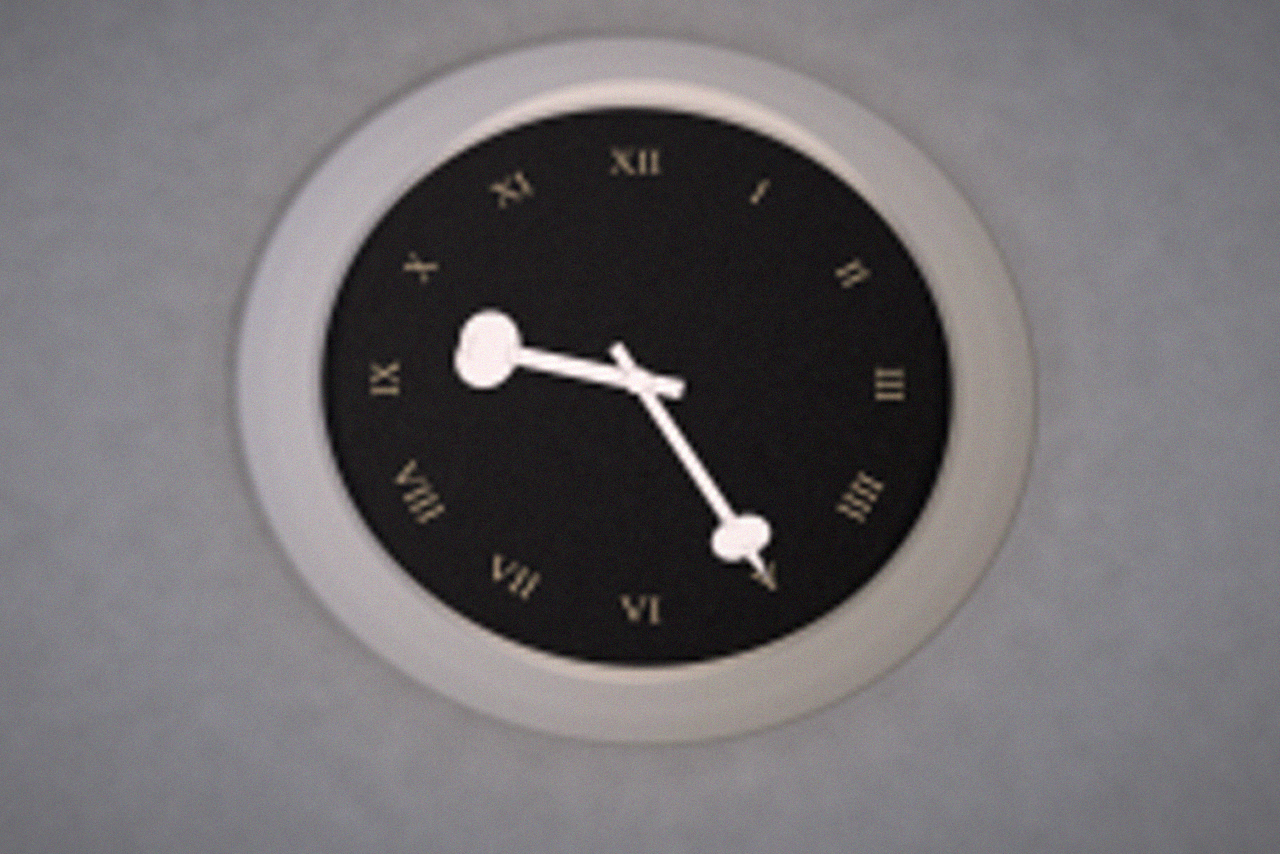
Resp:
**9:25**
